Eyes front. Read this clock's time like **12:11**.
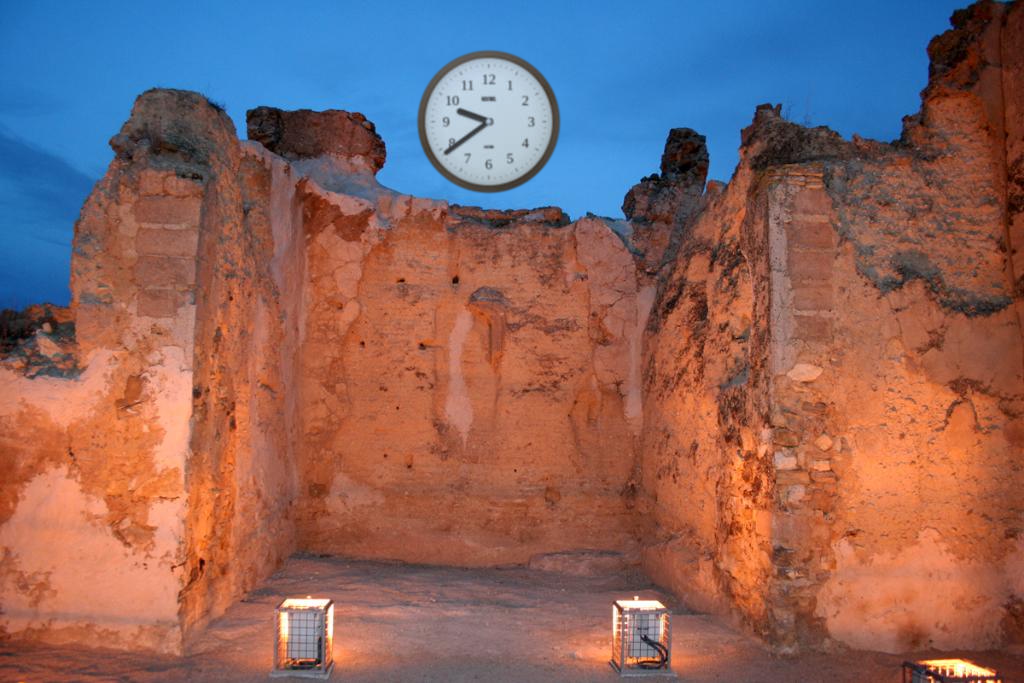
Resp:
**9:39**
